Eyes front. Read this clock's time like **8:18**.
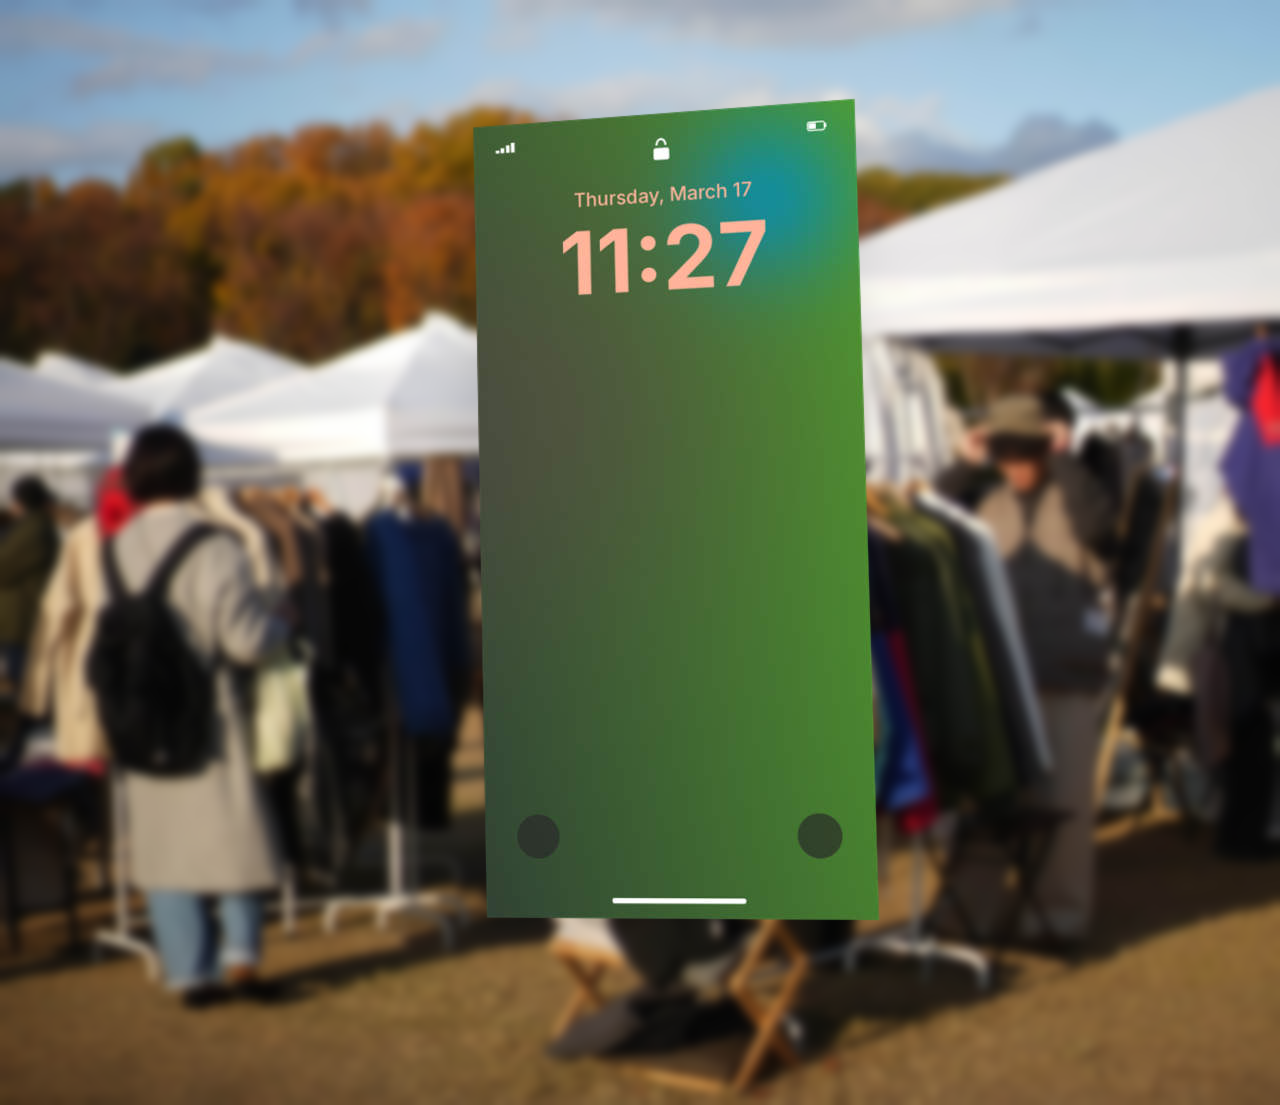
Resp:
**11:27**
